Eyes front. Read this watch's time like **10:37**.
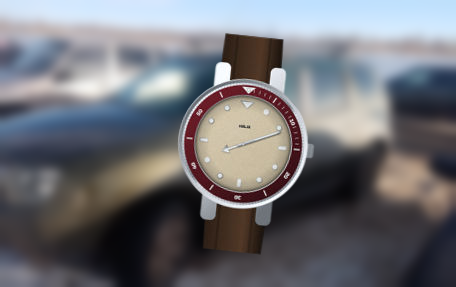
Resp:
**8:11**
